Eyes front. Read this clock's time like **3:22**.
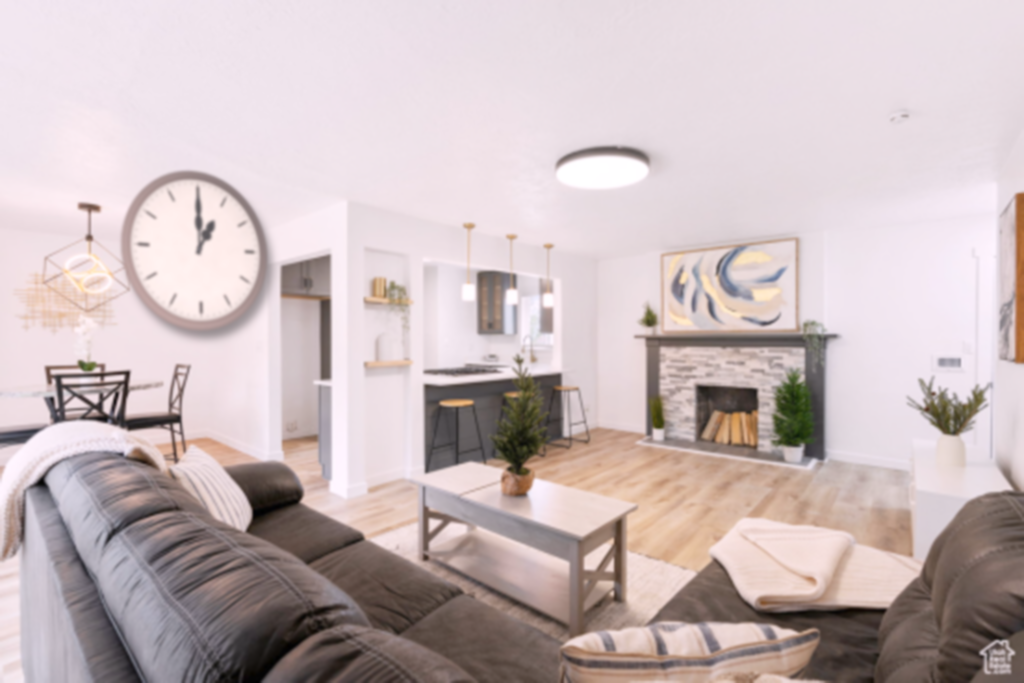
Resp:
**1:00**
